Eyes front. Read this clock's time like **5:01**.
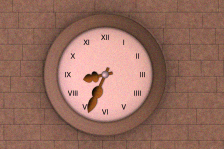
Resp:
**8:34**
